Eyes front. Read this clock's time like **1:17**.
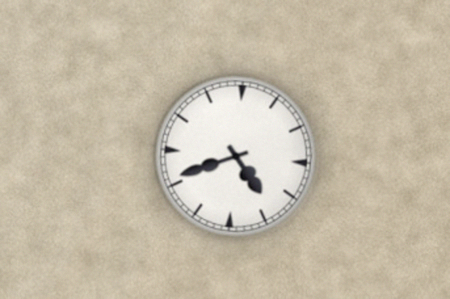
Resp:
**4:41**
